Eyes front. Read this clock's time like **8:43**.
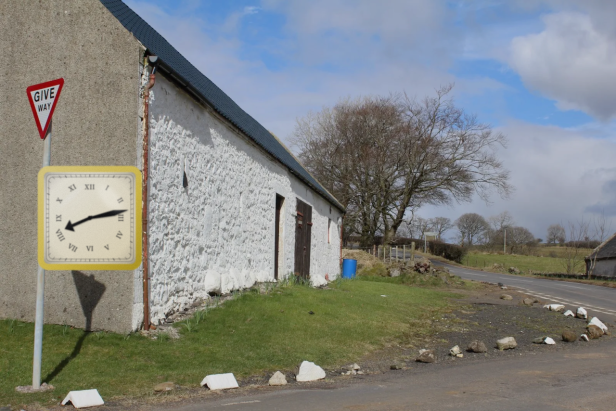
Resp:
**8:13**
